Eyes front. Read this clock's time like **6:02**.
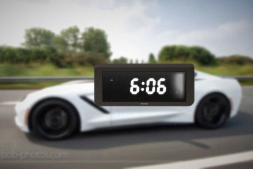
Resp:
**6:06**
